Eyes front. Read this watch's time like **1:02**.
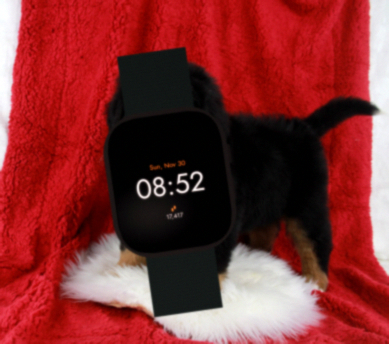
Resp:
**8:52**
